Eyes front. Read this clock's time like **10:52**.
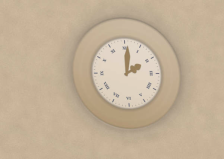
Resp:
**2:01**
